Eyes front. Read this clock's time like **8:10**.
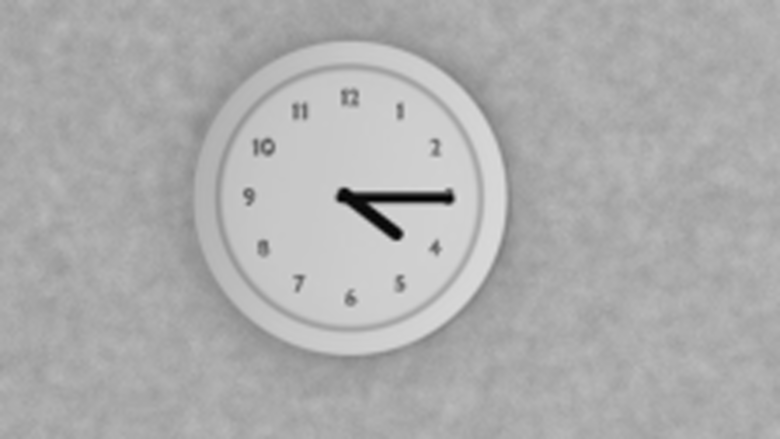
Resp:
**4:15**
